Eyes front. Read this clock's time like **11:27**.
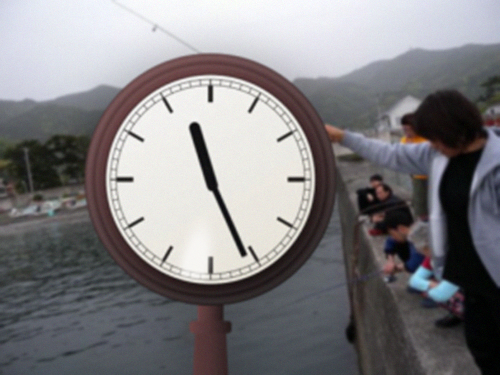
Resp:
**11:26**
